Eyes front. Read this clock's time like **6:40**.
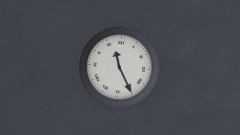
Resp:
**11:25**
